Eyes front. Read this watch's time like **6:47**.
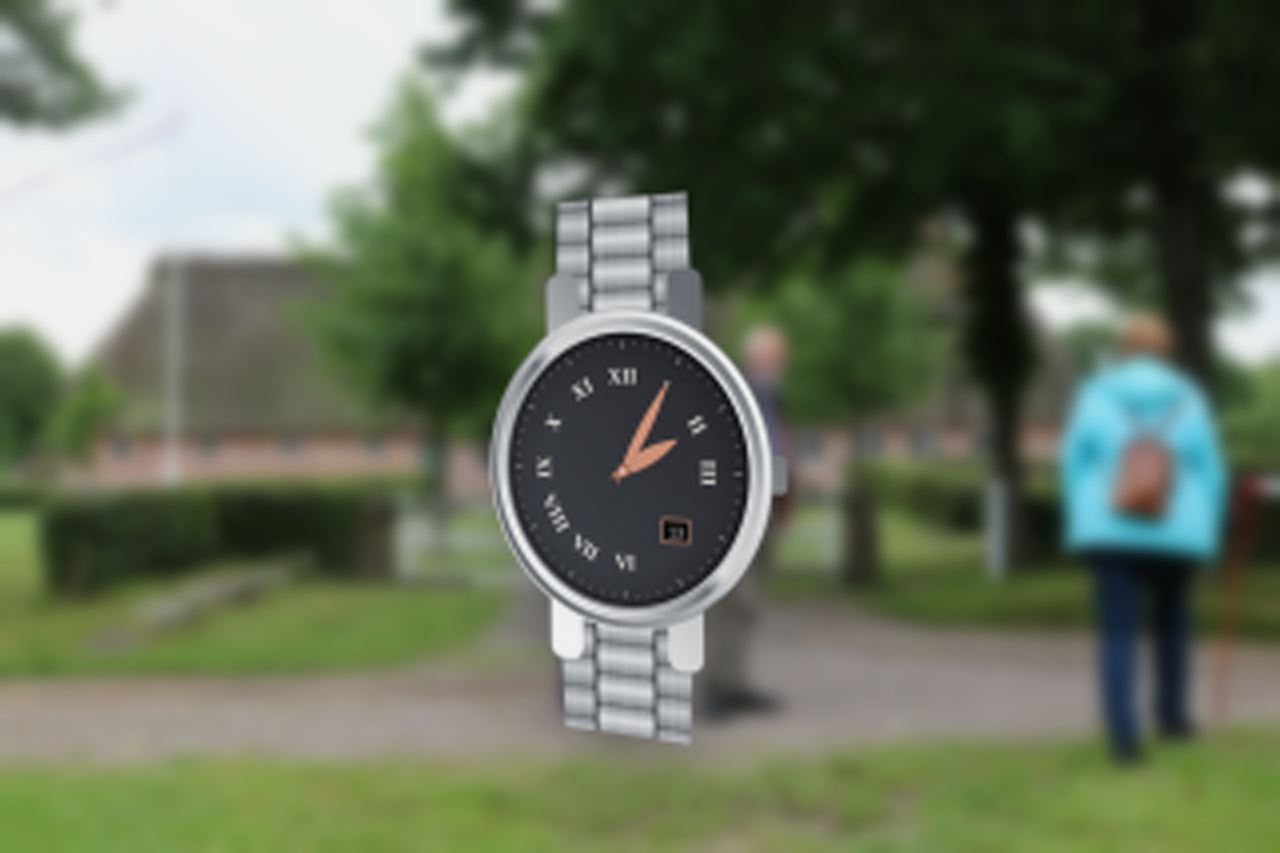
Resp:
**2:05**
